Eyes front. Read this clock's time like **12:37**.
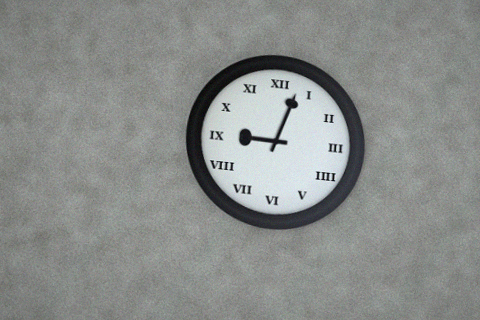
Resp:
**9:03**
